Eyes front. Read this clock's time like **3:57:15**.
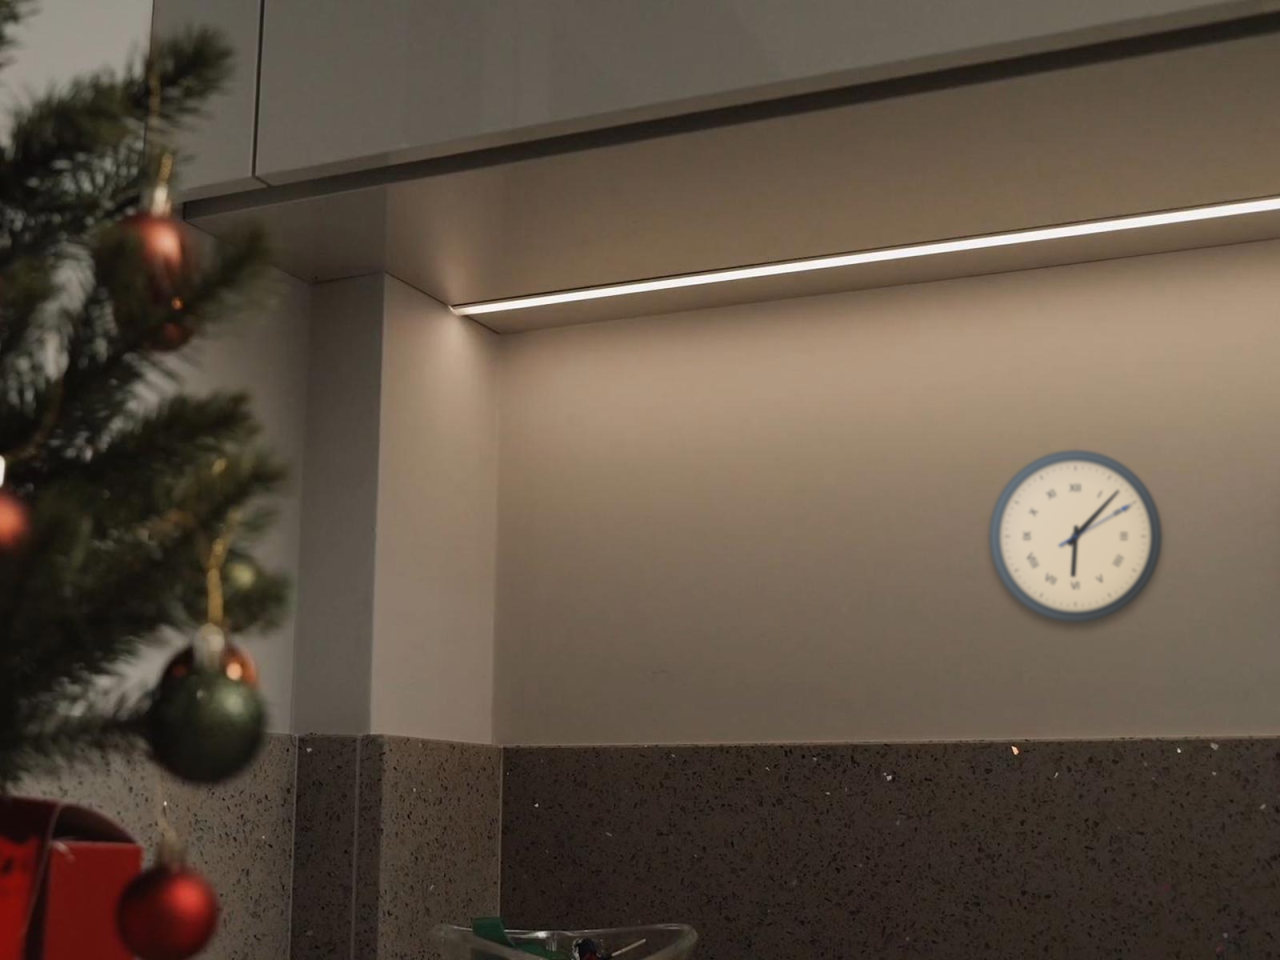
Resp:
**6:07:10**
